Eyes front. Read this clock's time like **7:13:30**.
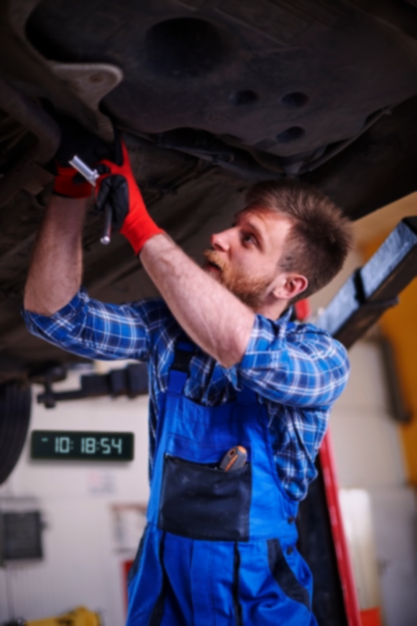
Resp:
**10:18:54**
